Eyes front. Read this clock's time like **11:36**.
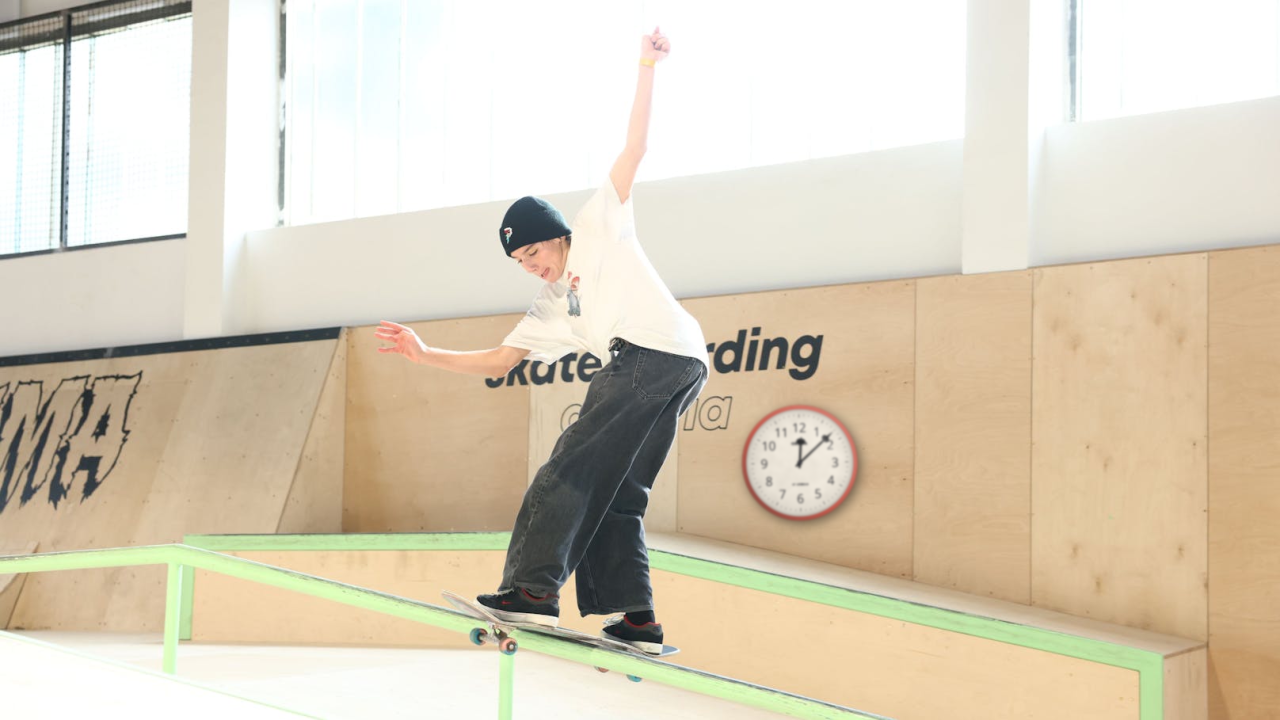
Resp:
**12:08**
